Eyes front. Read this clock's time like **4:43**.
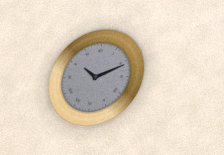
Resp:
**10:11**
